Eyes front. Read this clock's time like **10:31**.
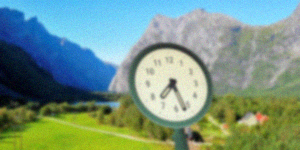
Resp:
**7:27**
